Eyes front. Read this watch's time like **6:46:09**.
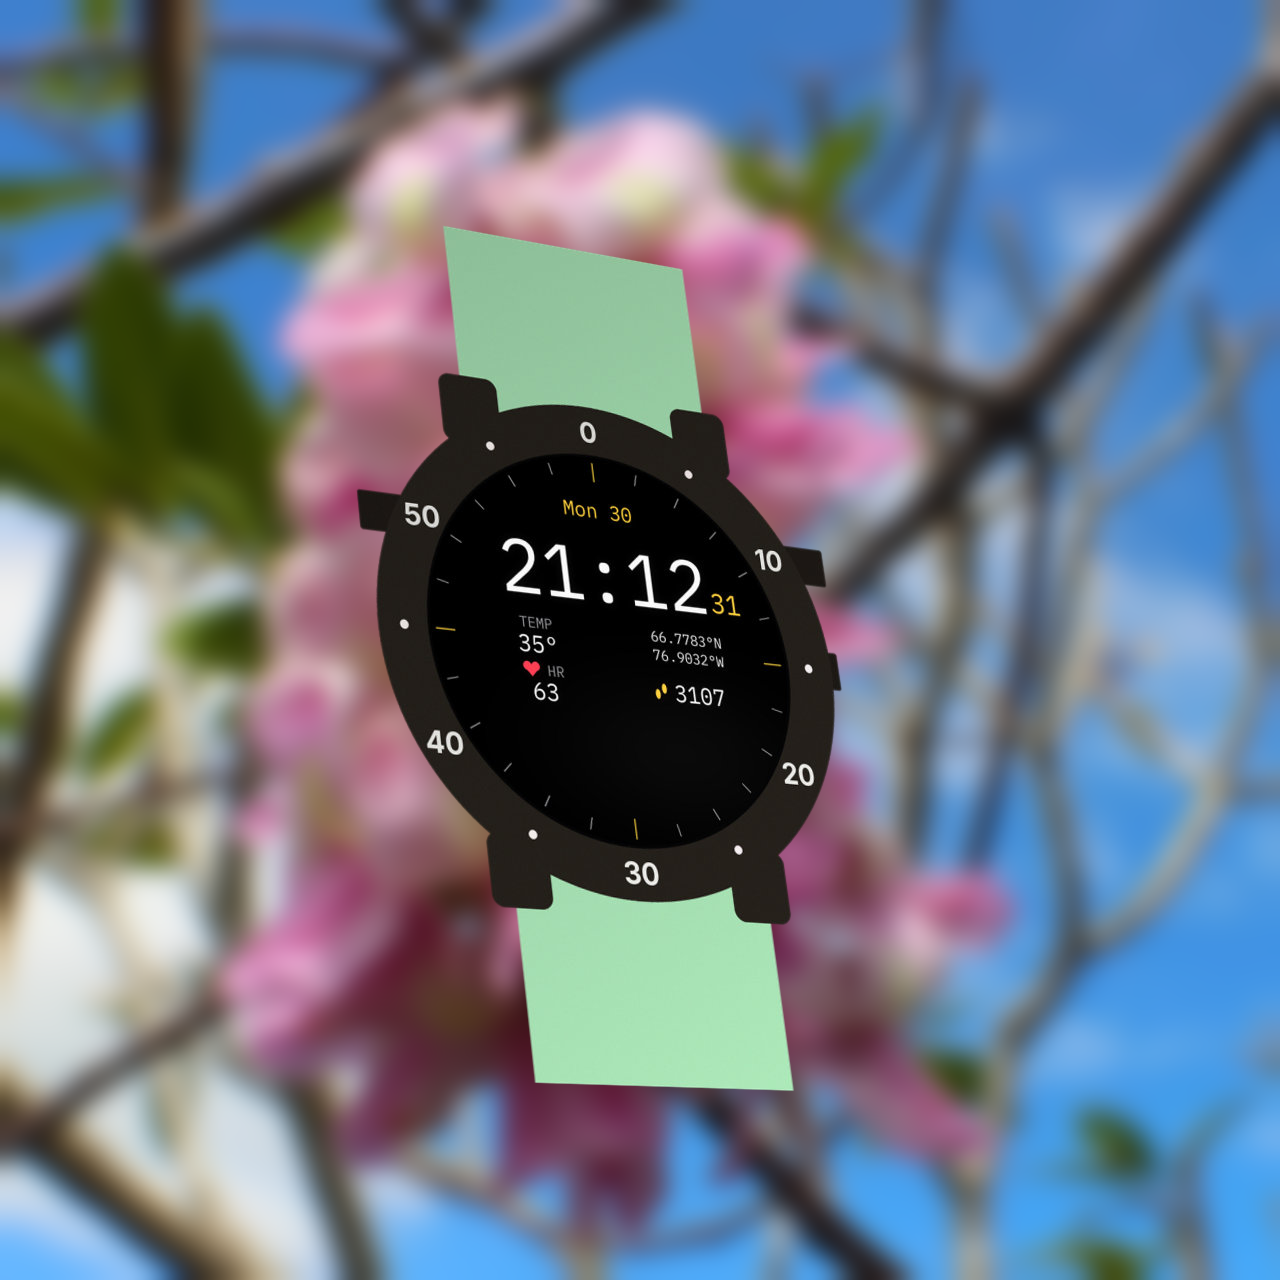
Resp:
**21:12:31**
